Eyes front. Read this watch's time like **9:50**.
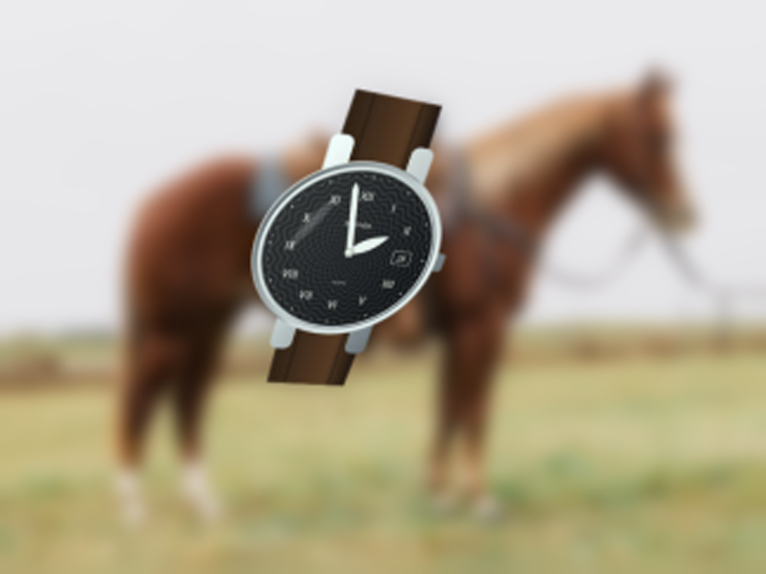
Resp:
**1:58**
